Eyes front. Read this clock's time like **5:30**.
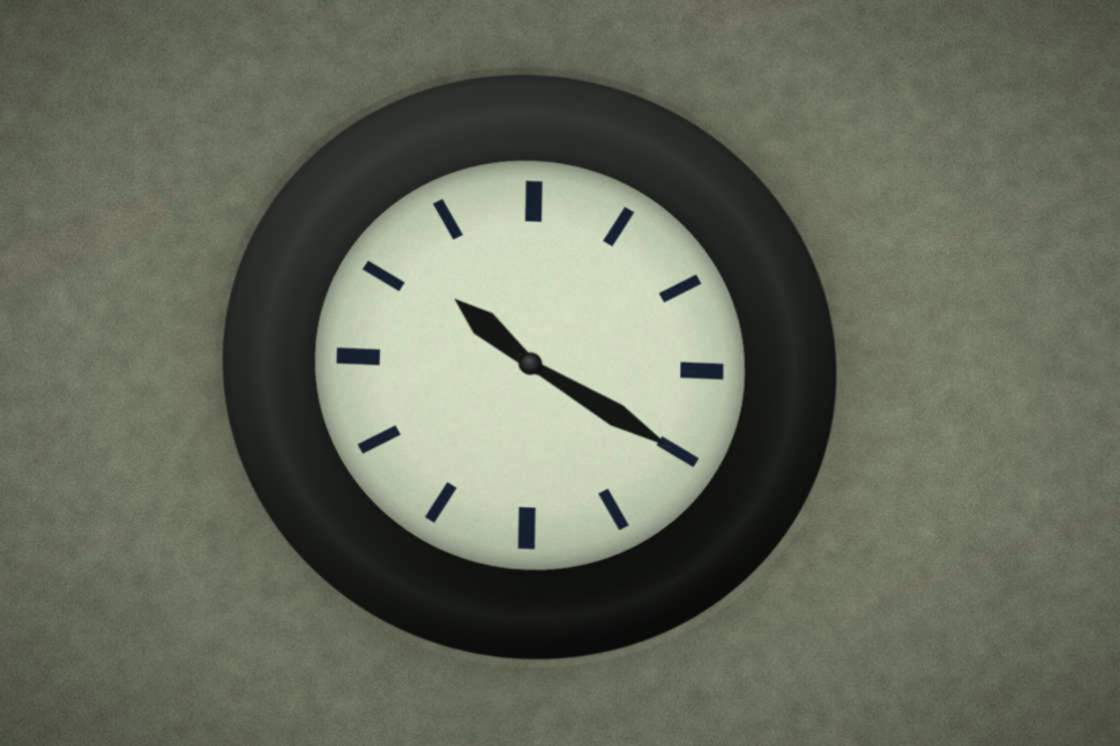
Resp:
**10:20**
